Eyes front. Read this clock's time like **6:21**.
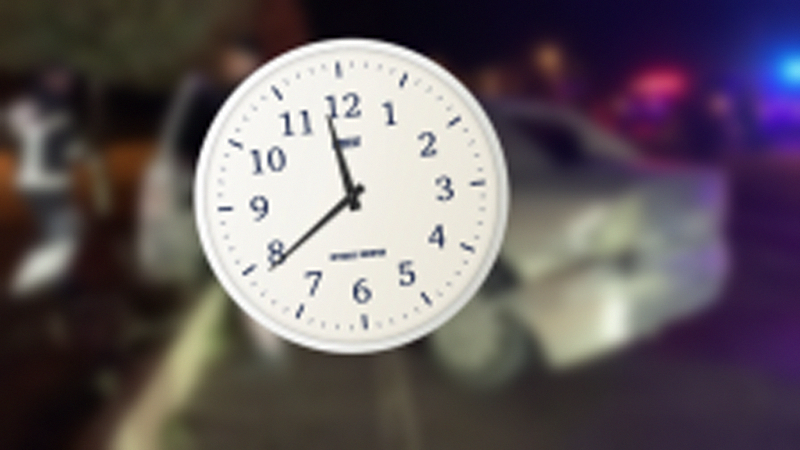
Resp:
**11:39**
